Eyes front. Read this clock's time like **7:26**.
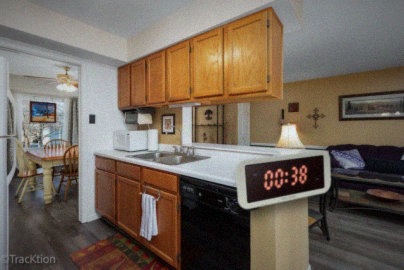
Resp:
**0:38**
